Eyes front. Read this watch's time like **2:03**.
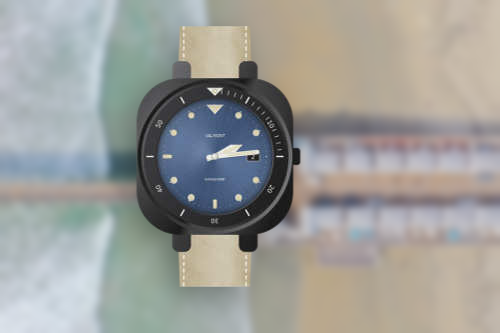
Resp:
**2:14**
